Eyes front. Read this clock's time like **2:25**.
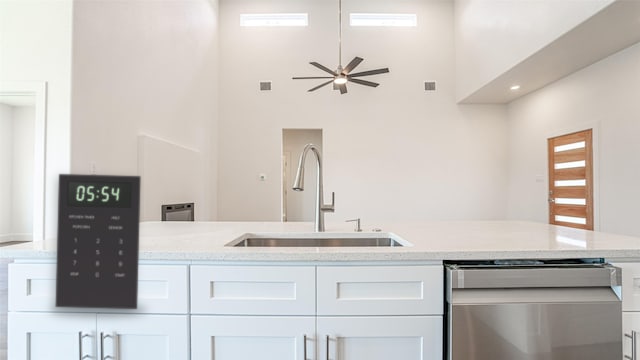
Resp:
**5:54**
